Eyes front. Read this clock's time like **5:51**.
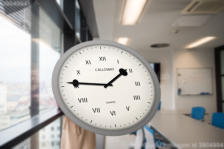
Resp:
**1:46**
